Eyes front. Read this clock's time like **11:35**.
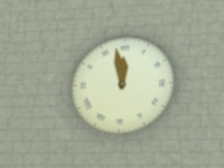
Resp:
**11:58**
